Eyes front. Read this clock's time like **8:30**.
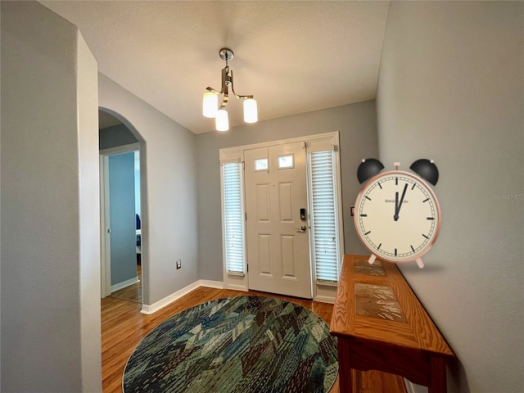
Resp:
**12:03**
